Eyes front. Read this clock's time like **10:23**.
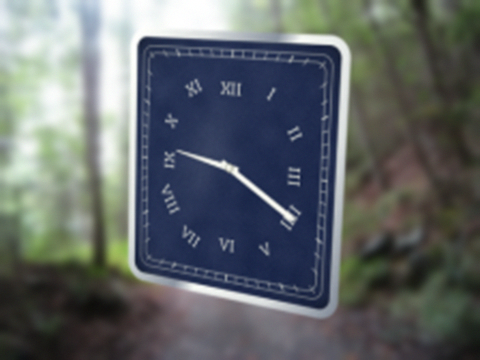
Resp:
**9:20**
